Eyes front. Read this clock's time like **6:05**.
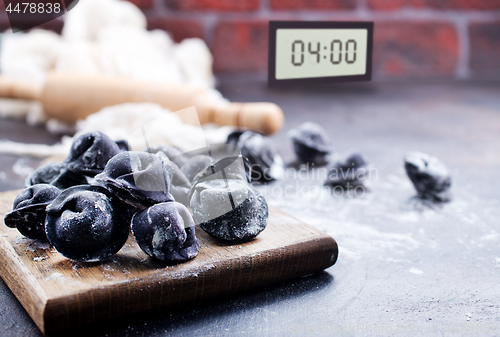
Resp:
**4:00**
